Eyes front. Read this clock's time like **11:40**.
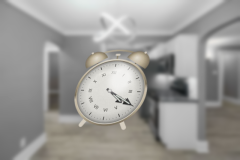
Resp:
**4:20**
